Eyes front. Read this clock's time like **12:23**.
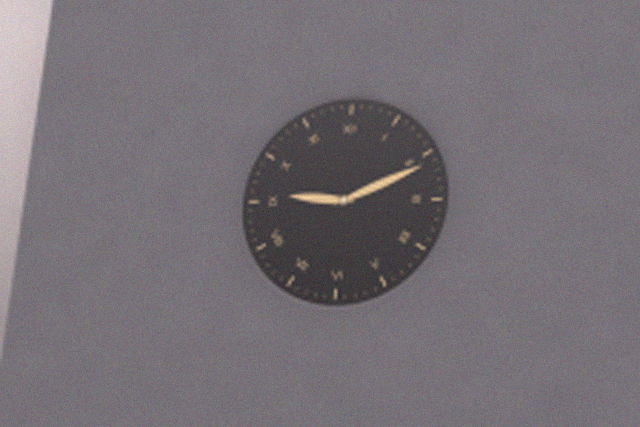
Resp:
**9:11**
